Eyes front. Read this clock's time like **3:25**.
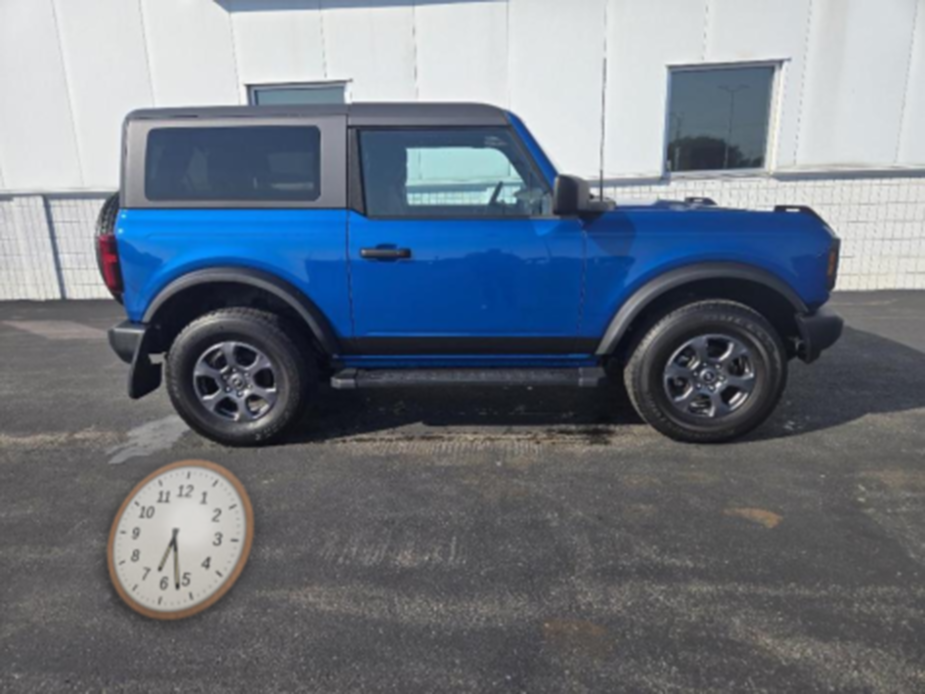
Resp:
**6:27**
